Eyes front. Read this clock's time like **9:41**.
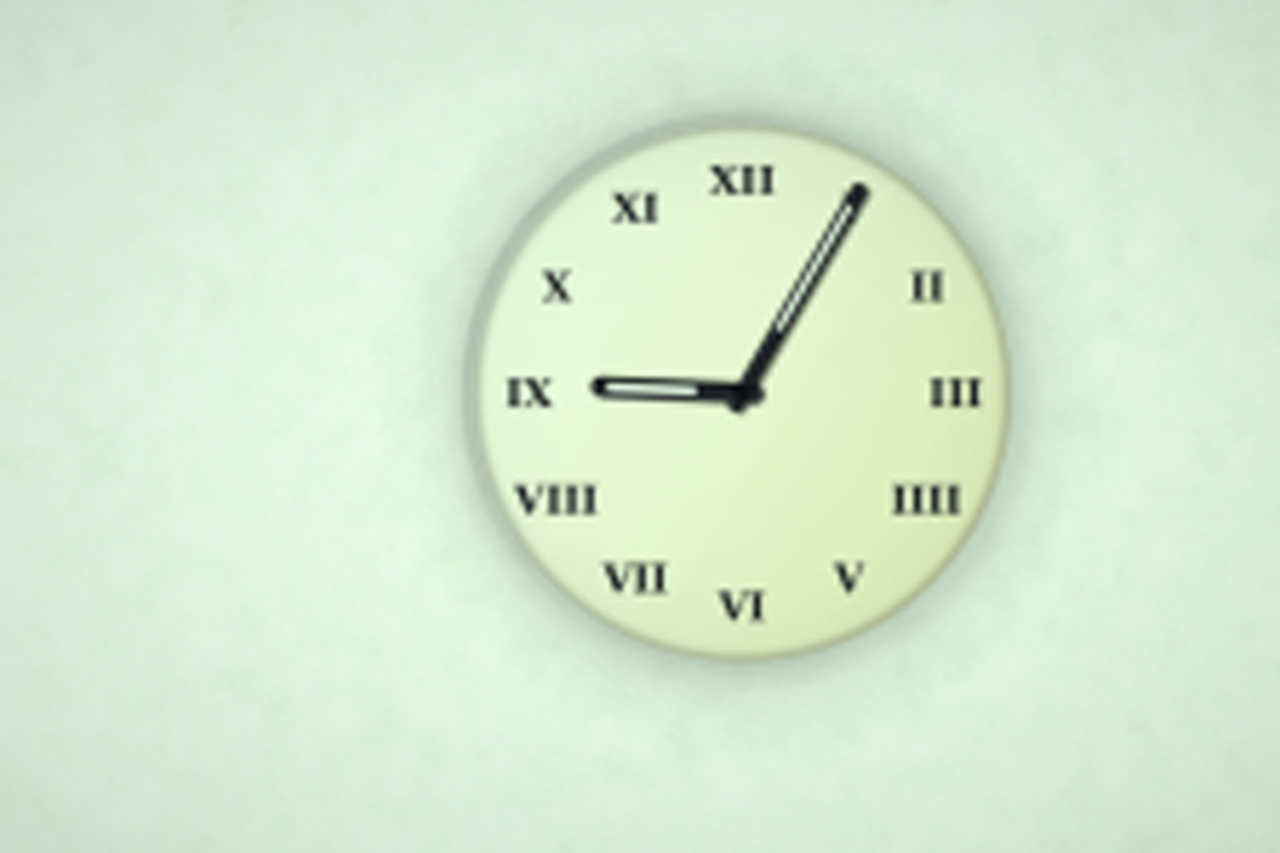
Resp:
**9:05**
